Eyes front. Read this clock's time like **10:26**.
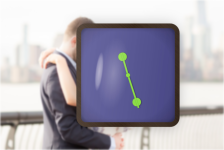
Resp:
**11:27**
